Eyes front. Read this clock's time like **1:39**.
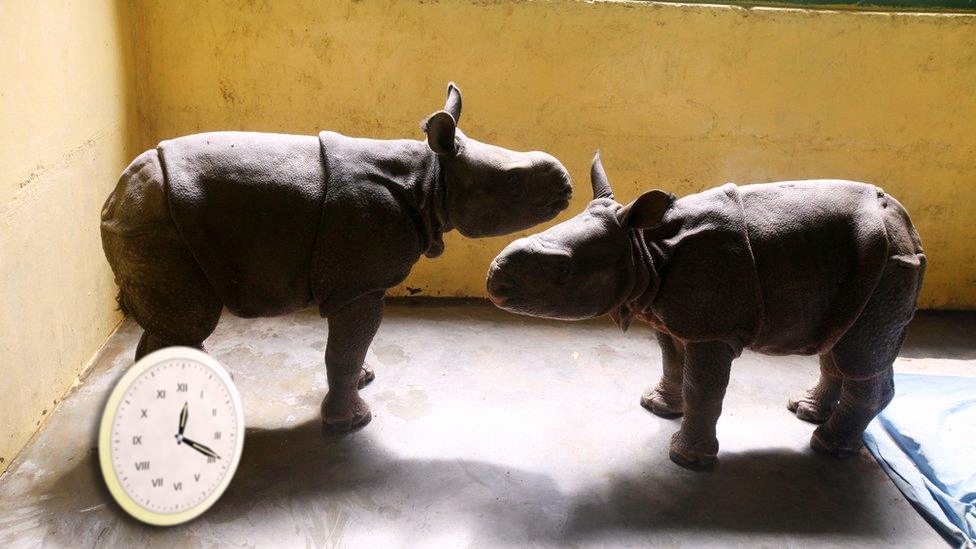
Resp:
**12:19**
